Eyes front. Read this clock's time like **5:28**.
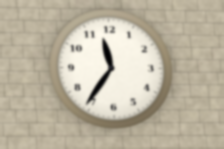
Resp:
**11:36**
